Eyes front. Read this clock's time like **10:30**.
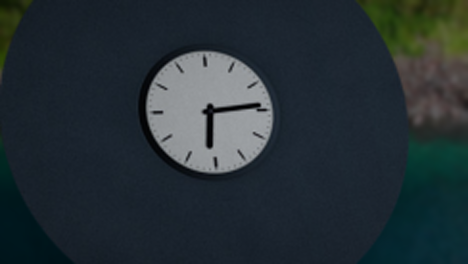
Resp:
**6:14**
